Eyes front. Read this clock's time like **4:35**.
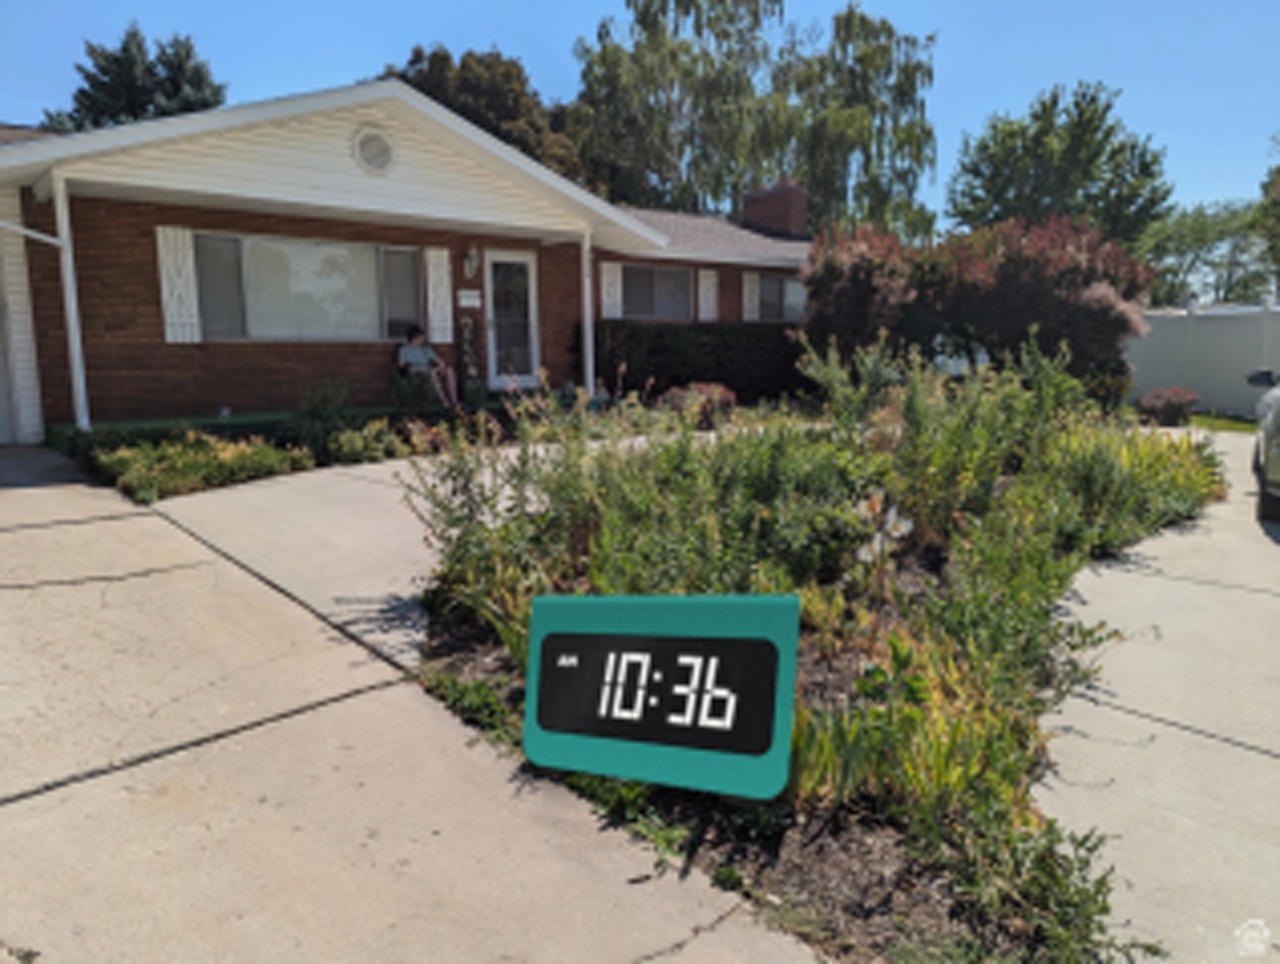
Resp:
**10:36**
